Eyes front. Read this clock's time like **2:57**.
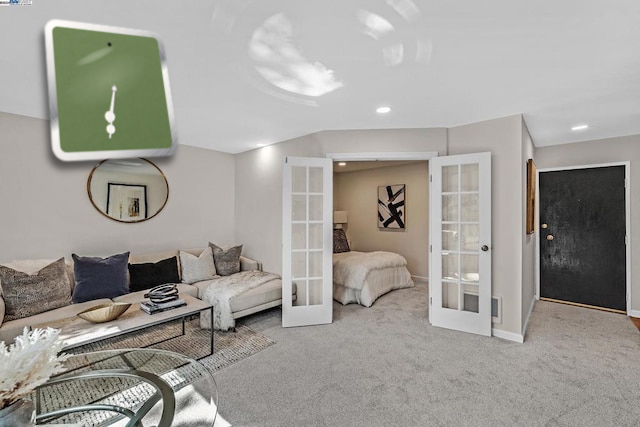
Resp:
**6:32**
